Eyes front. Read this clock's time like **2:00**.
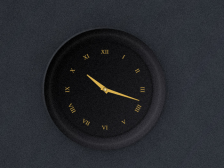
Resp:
**10:18**
